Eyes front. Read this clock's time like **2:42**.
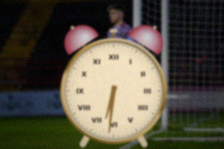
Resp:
**6:31**
